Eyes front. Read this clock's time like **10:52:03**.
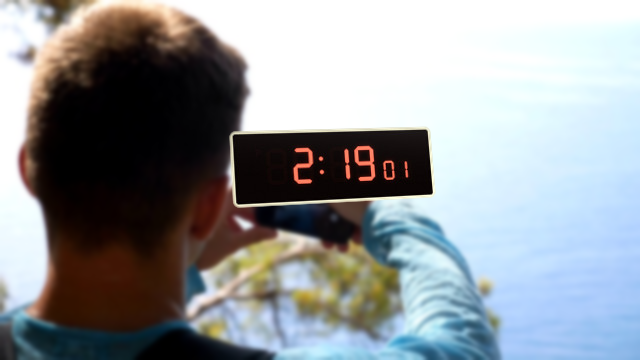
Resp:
**2:19:01**
